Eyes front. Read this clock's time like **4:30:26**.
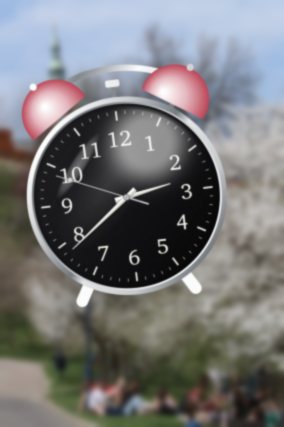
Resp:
**2:38:49**
